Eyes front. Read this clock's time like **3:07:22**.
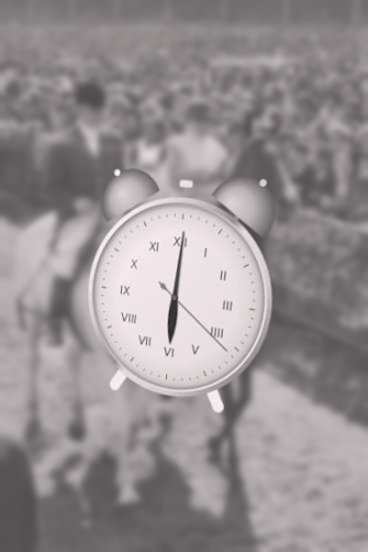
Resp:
**6:00:21**
